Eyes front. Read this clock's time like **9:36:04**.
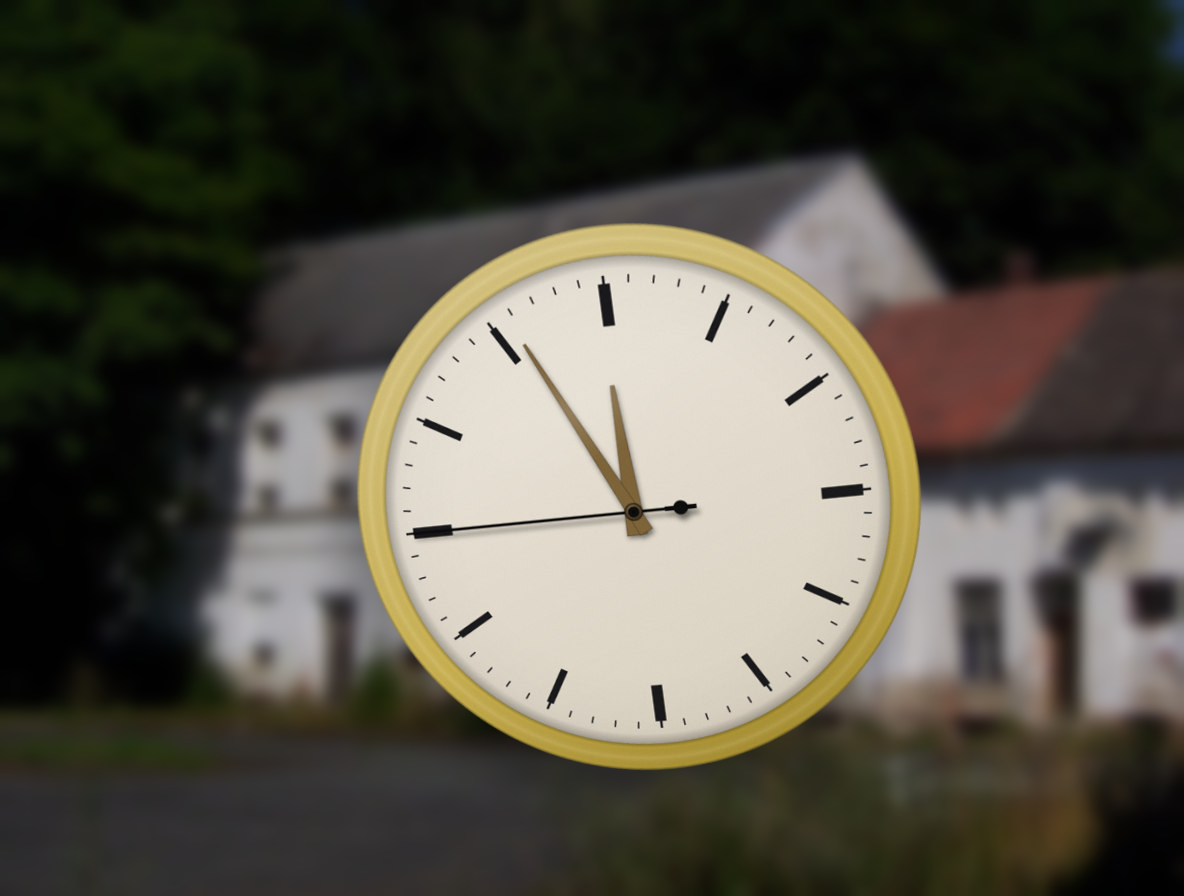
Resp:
**11:55:45**
